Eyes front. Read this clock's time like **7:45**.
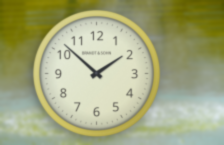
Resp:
**1:52**
